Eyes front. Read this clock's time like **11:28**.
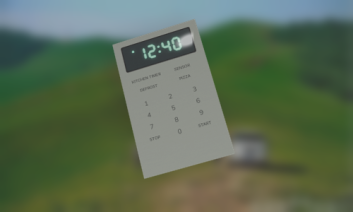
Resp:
**12:40**
